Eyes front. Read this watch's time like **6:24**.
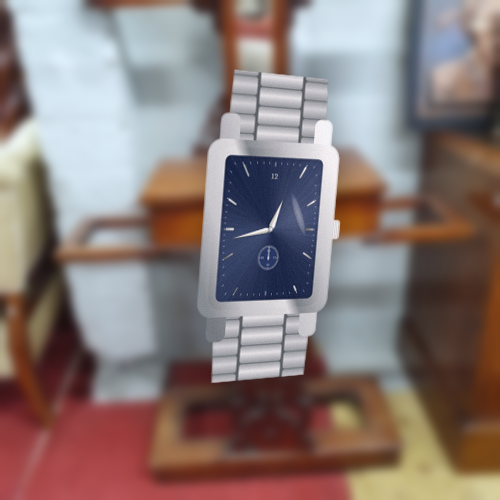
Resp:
**12:43**
